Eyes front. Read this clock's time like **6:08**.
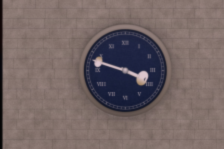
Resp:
**3:48**
